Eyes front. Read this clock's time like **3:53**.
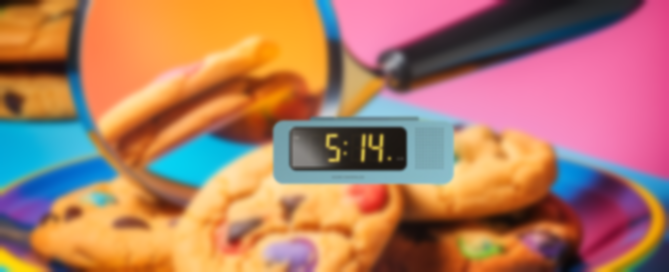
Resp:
**5:14**
